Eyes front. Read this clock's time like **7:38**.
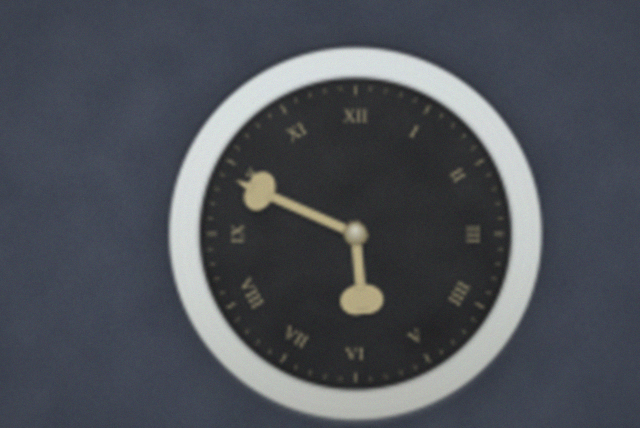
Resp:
**5:49**
